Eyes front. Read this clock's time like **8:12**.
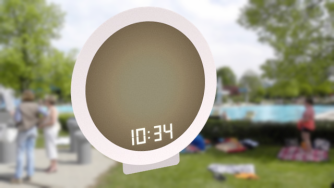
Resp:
**10:34**
